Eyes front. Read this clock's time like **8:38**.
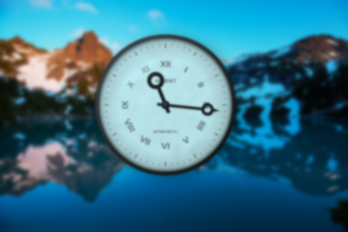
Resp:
**11:16**
